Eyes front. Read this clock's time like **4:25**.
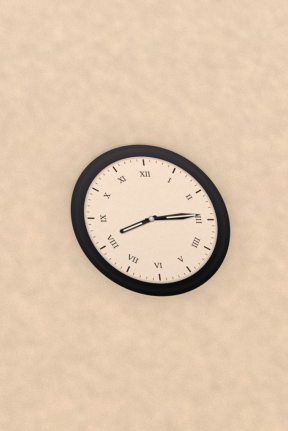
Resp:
**8:14**
